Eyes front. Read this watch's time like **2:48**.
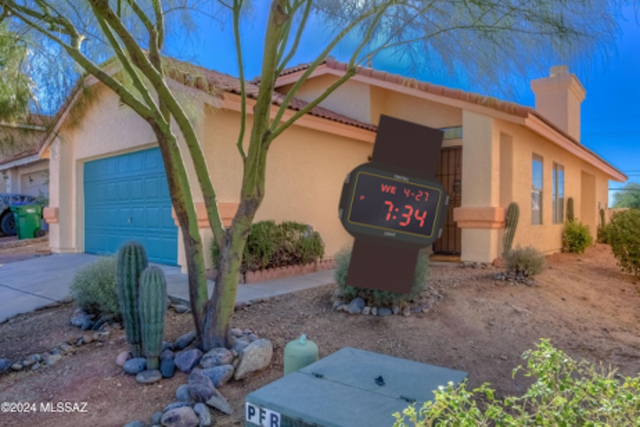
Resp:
**7:34**
